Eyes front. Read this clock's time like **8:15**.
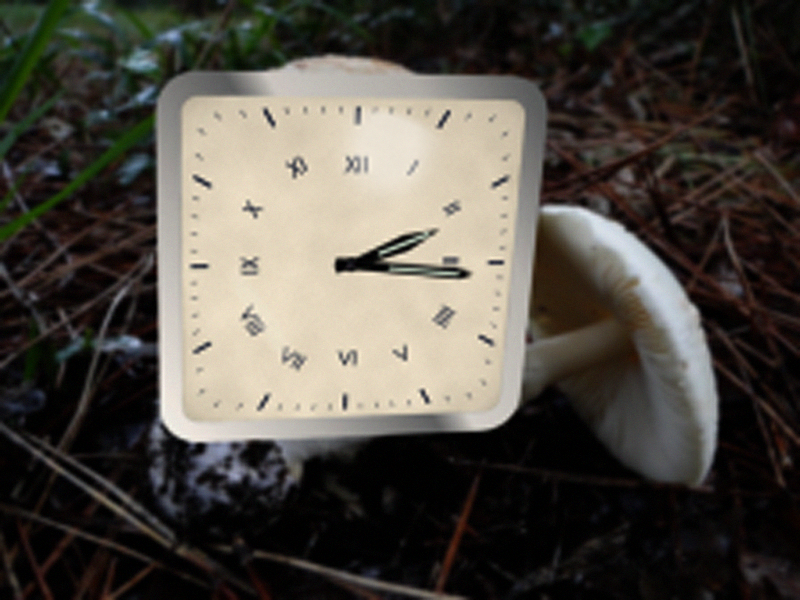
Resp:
**2:16**
